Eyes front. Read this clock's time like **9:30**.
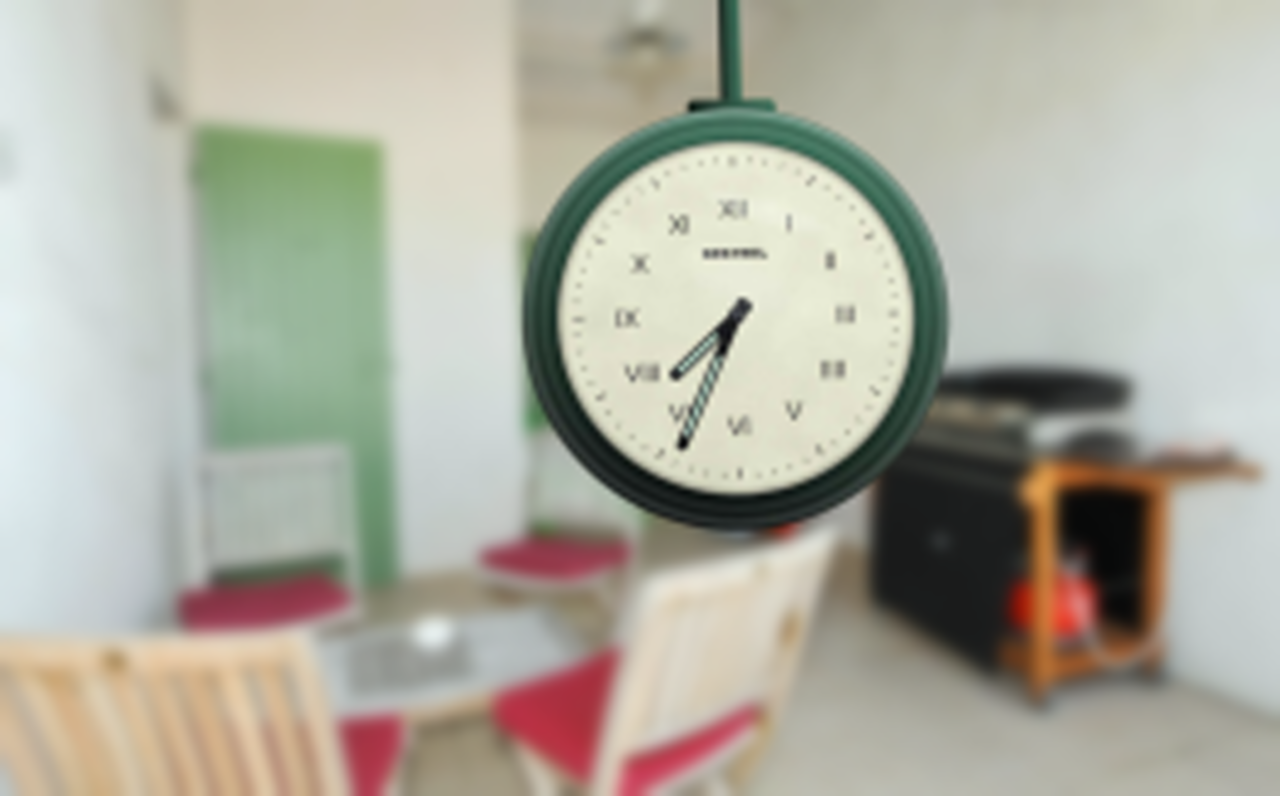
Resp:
**7:34**
